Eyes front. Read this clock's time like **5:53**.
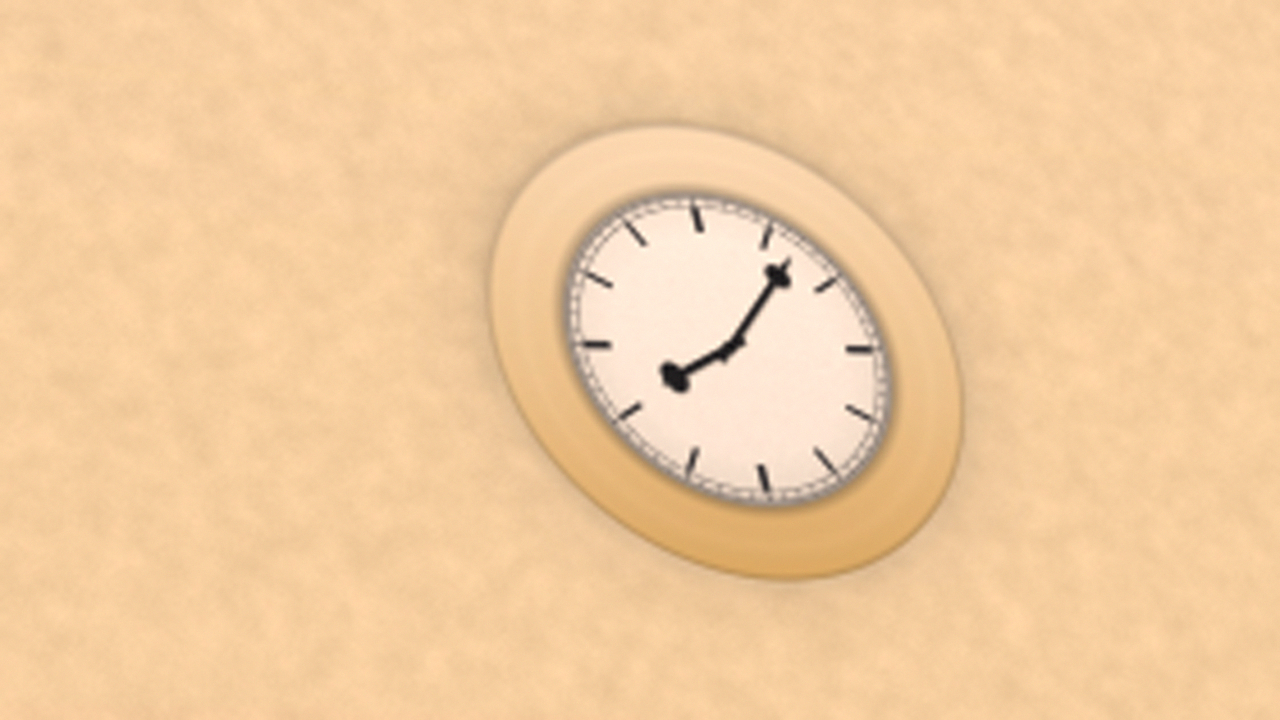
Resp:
**8:07**
